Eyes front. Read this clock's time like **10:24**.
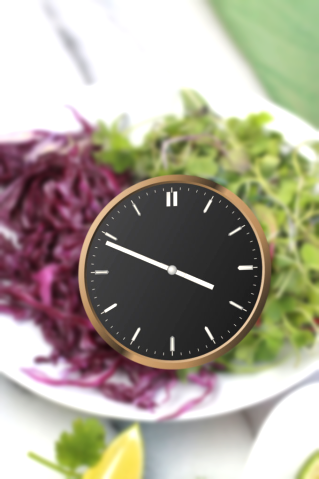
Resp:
**3:49**
